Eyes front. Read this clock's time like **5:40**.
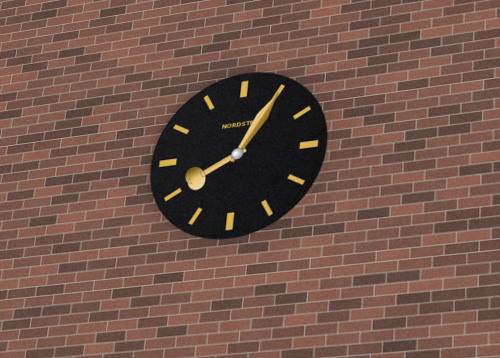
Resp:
**8:05**
